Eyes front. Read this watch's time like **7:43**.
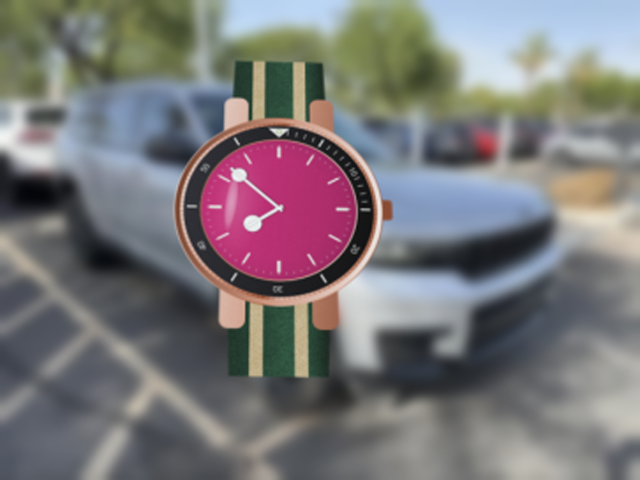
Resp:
**7:52**
